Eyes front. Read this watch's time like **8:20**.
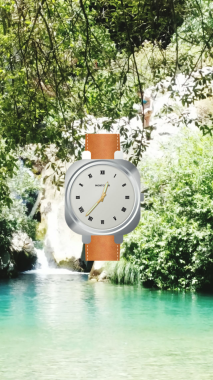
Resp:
**12:37**
